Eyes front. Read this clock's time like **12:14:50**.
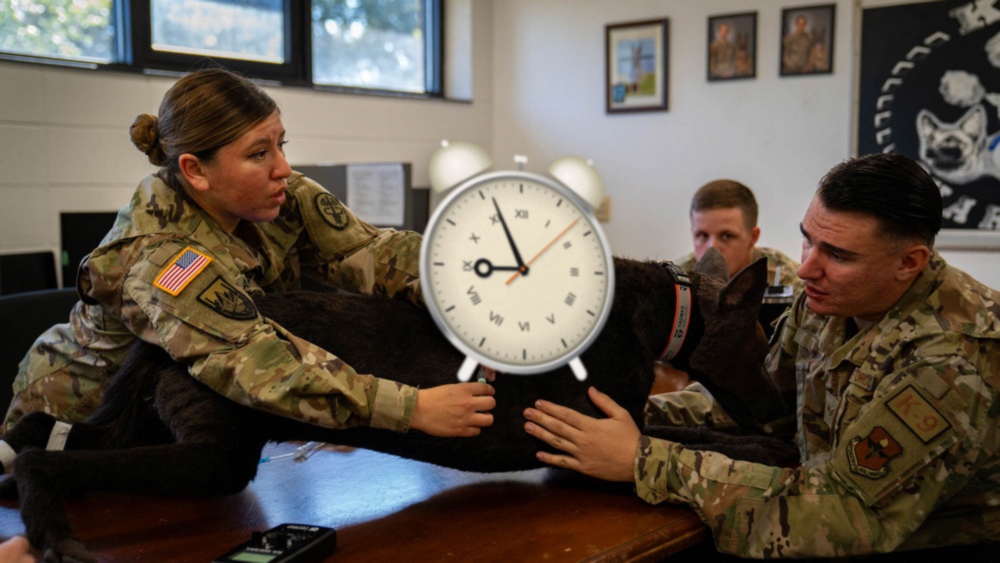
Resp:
**8:56:08**
